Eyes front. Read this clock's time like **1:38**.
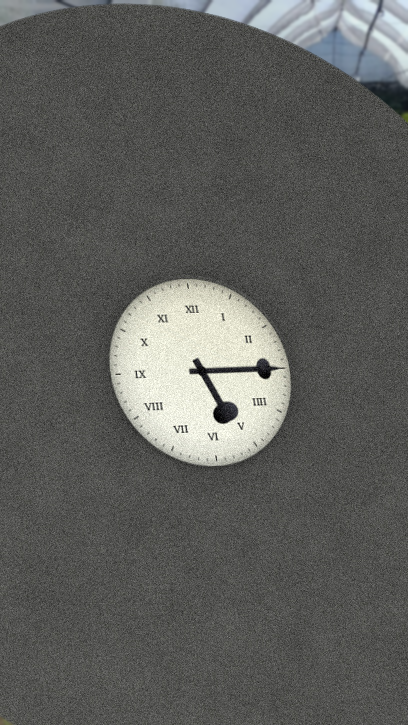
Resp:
**5:15**
